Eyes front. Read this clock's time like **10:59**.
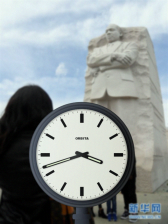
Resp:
**3:42**
